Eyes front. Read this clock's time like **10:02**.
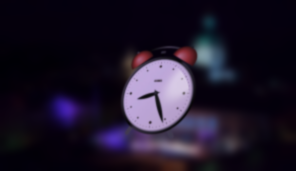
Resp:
**8:26**
